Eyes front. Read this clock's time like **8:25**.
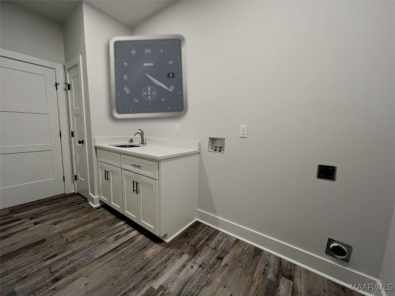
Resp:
**4:21**
